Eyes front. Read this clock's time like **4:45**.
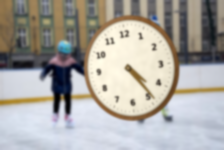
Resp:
**4:24**
